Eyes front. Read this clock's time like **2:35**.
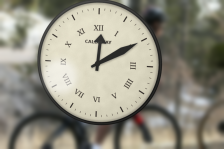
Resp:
**12:10**
